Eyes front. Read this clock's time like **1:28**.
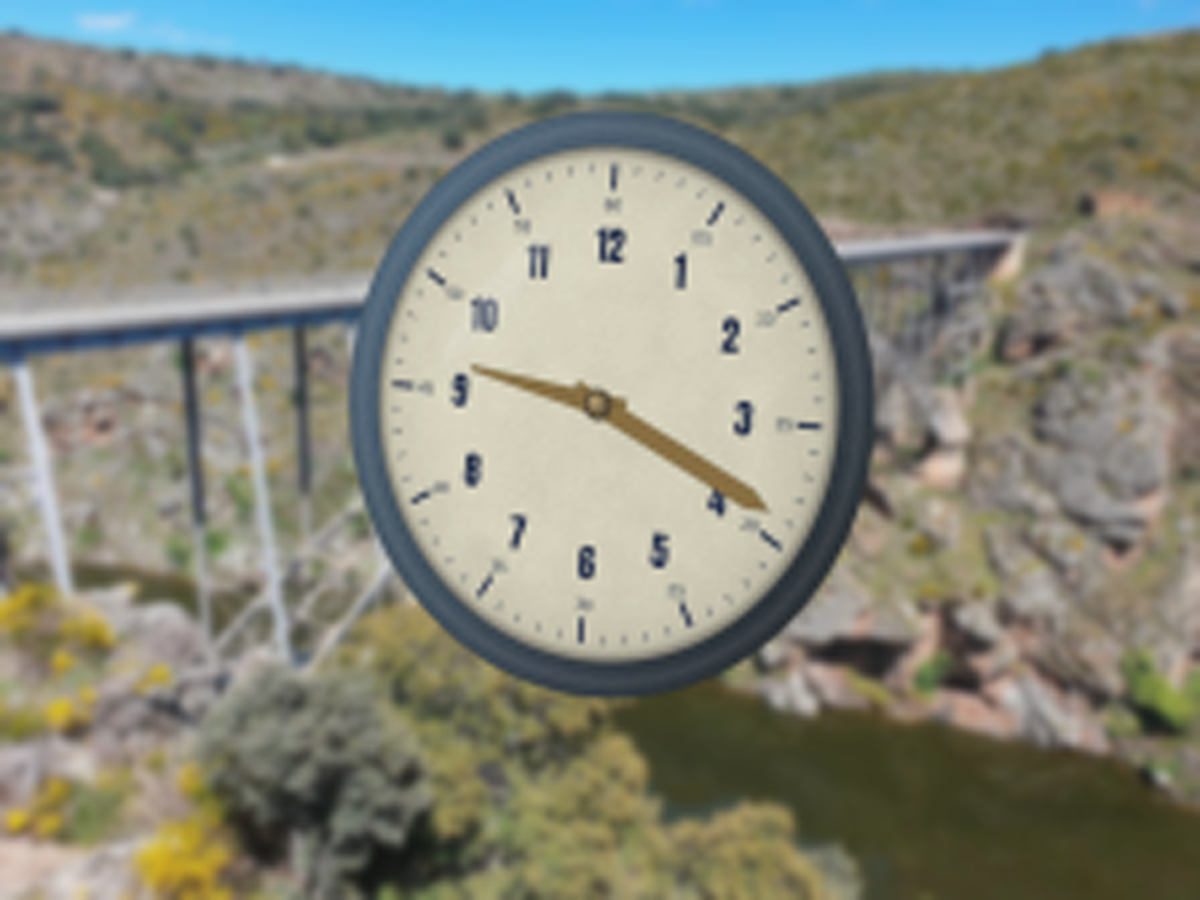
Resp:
**9:19**
